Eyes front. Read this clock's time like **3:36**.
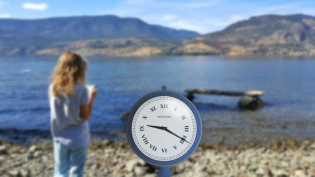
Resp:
**9:20**
